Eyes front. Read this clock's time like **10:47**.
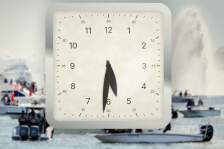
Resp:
**5:31**
